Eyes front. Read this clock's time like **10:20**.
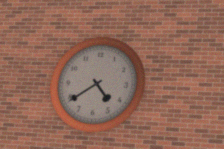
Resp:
**4:39**
